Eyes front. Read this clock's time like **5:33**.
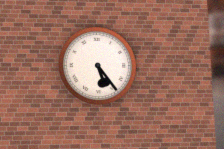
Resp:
**5:24**
